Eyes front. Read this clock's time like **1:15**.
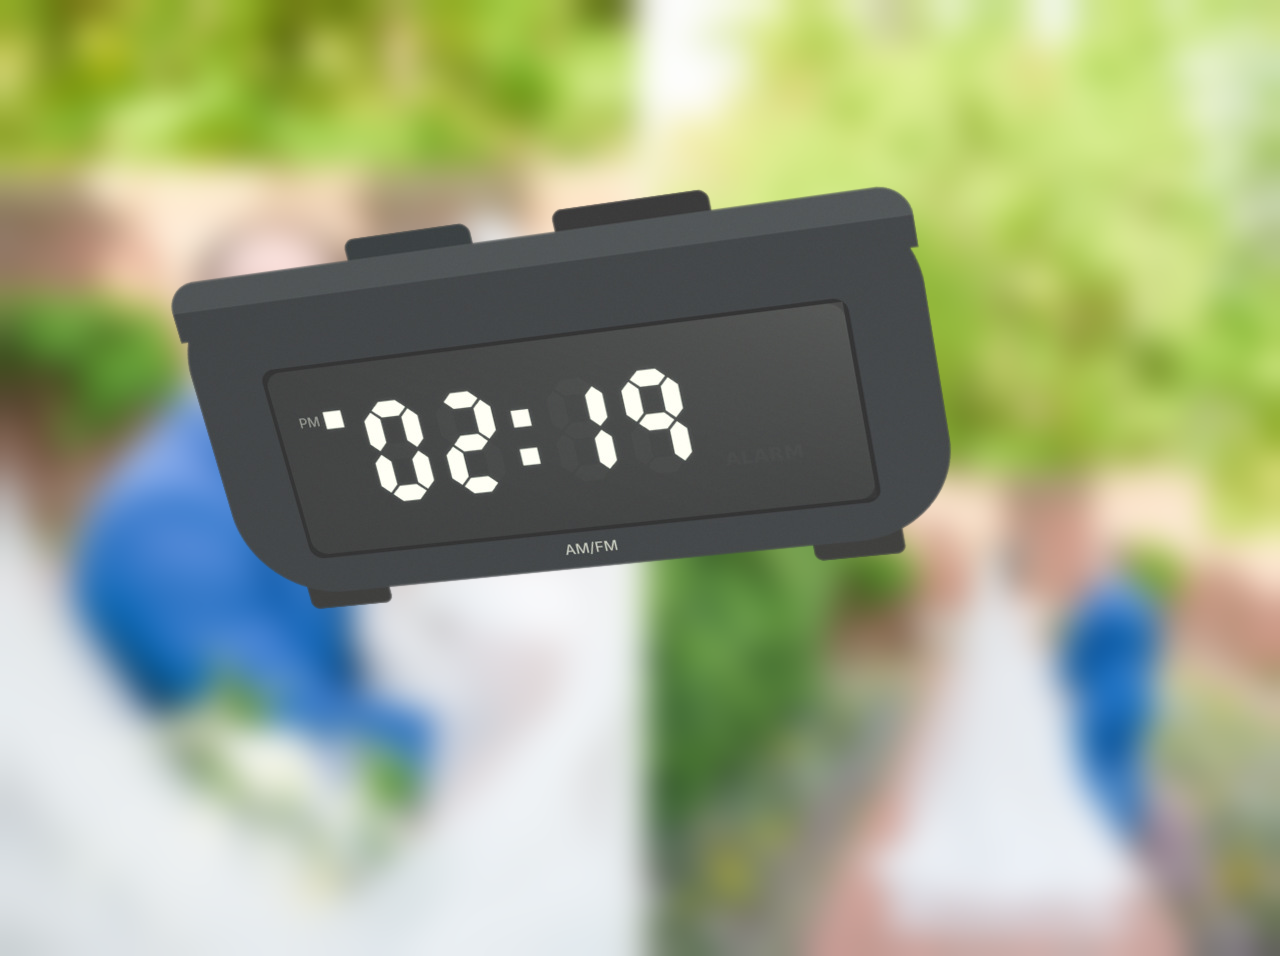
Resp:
**2:19**
